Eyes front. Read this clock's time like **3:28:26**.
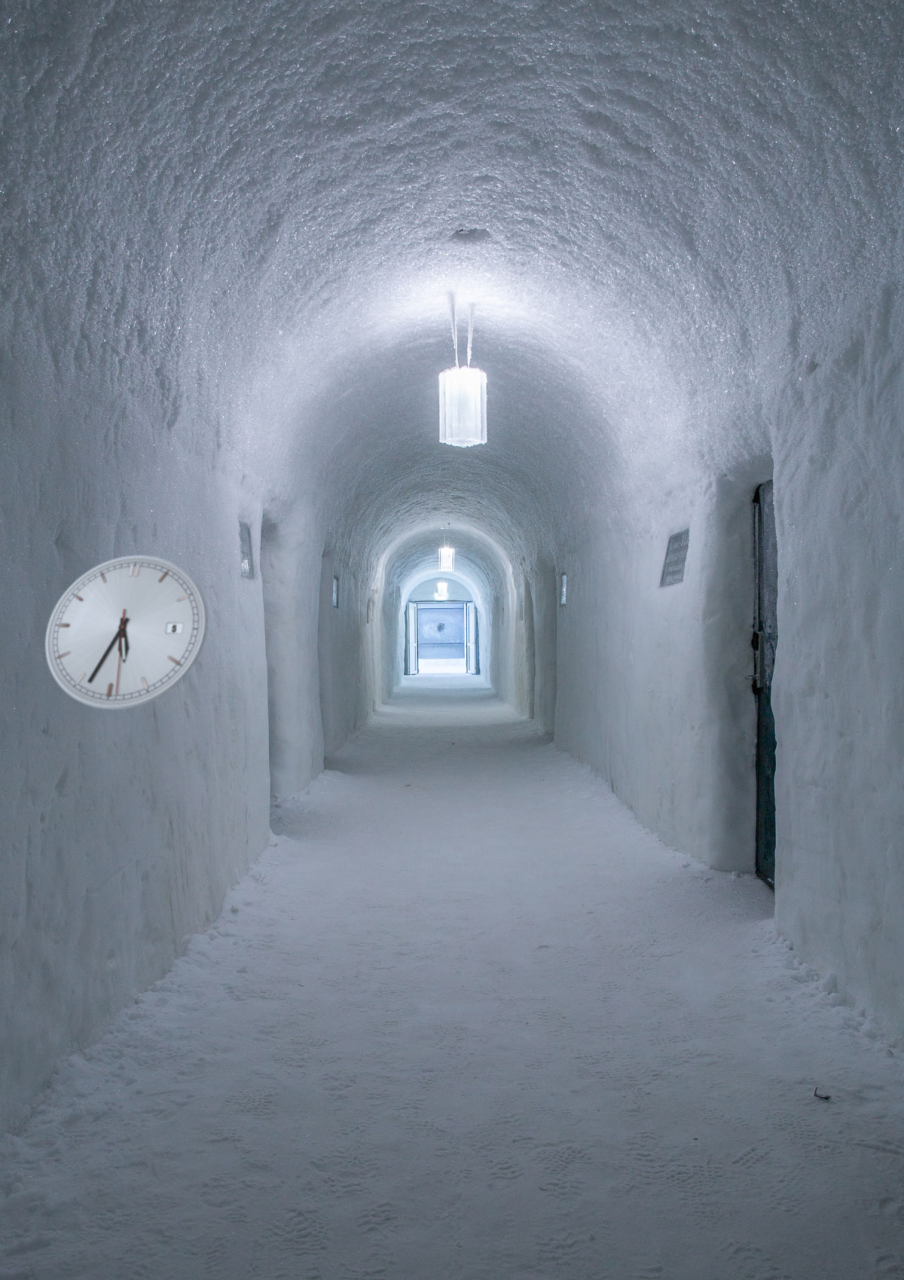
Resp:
**5:33:29**
